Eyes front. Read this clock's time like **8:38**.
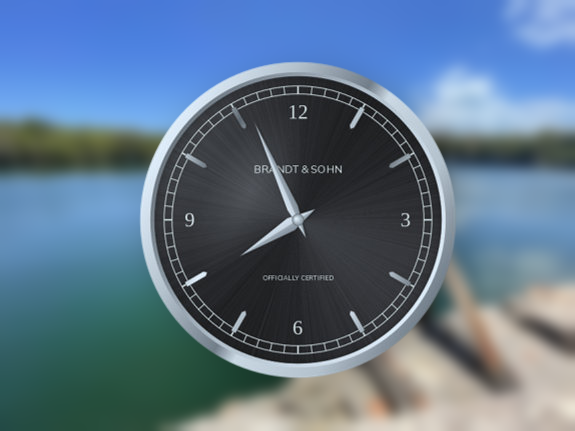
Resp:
**7:56**
